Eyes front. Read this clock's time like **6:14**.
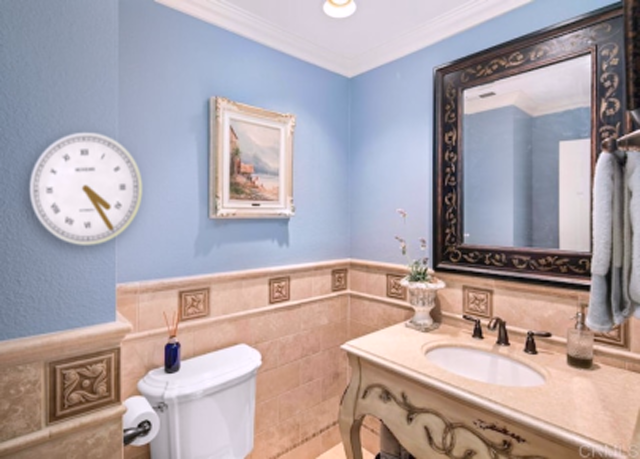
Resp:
**4:25**
